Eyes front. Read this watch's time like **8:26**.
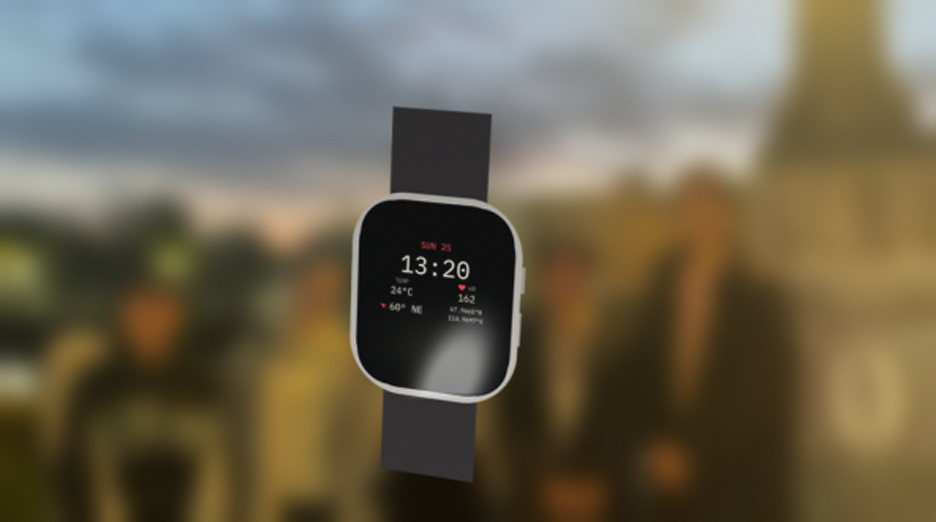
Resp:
**13:20**
